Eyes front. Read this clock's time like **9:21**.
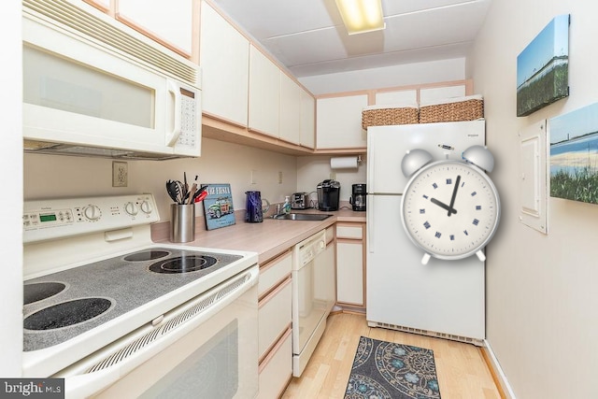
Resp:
**10:03**
